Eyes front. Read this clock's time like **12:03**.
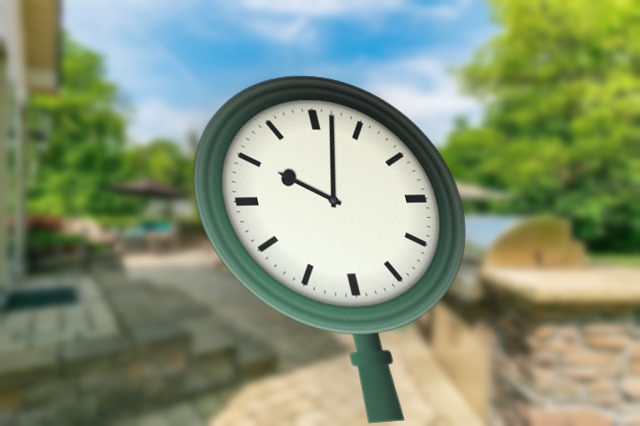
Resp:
**10:02**
